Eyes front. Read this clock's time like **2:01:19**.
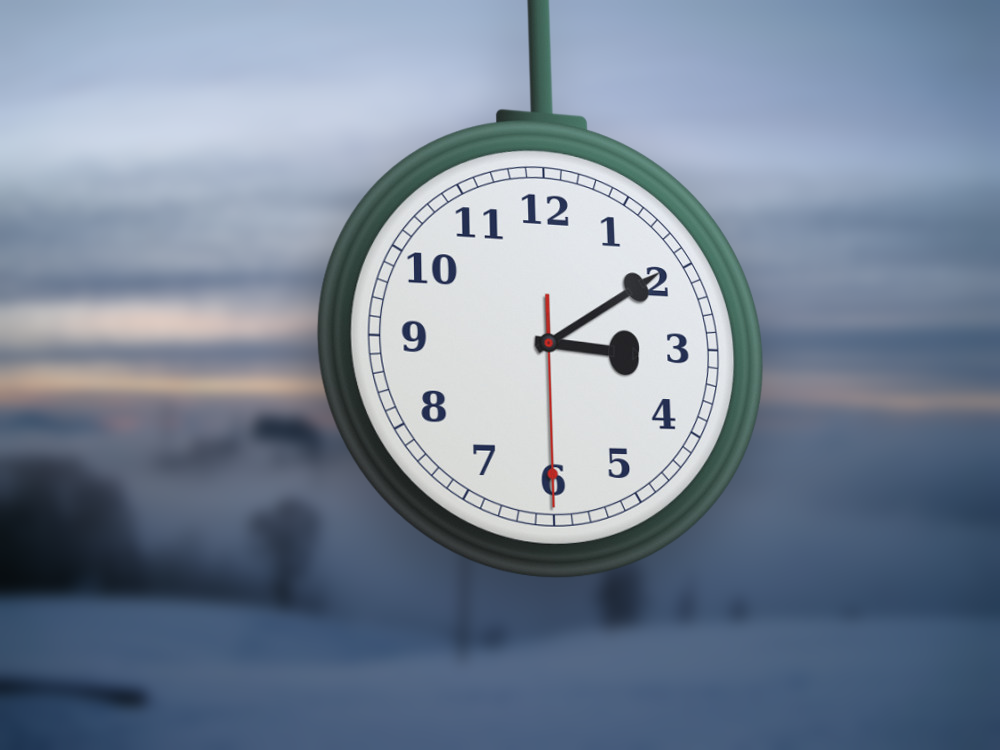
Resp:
**3:09:30**
